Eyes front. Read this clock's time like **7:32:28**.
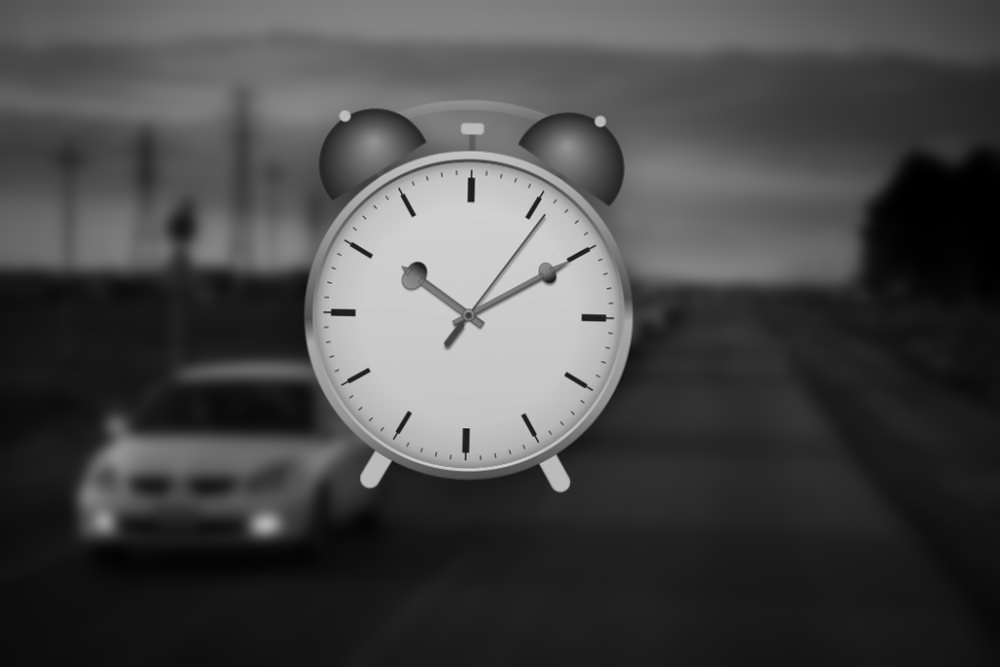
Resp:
**10:10:06**
